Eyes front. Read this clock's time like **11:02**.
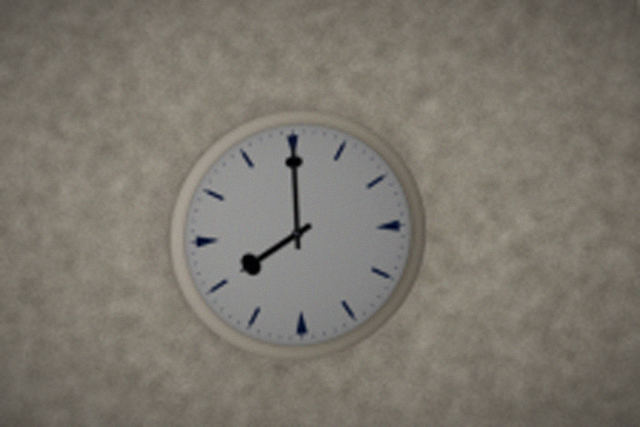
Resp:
**8:00**
